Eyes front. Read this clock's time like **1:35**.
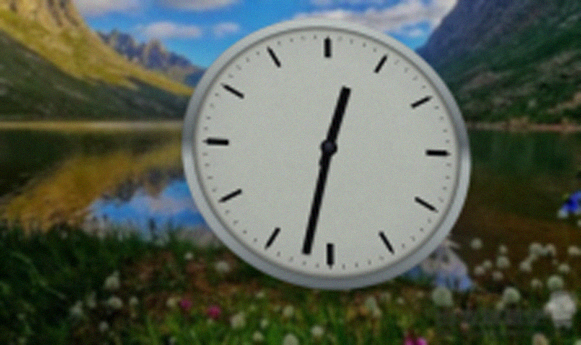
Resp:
**12:32**
